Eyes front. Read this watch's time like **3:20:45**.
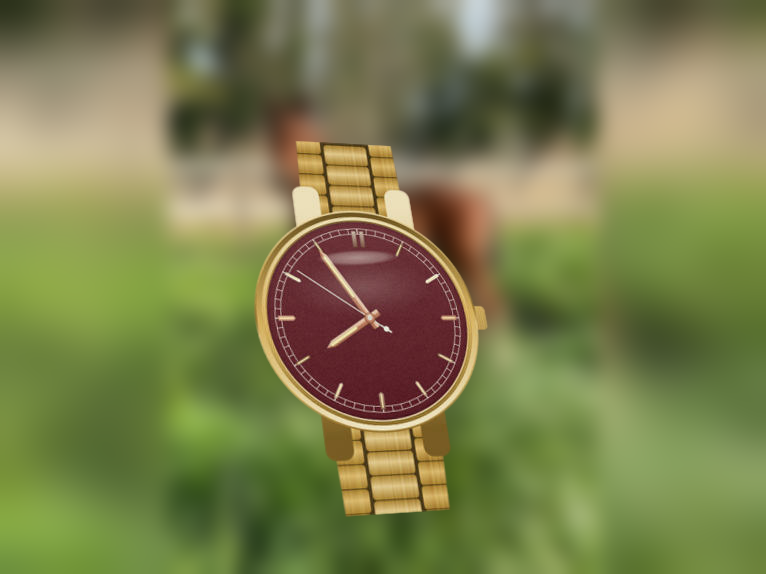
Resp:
**7:54:51**
